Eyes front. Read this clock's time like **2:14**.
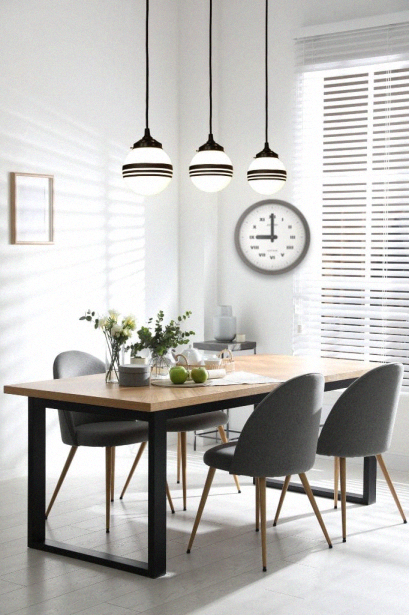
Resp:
**9:00**
